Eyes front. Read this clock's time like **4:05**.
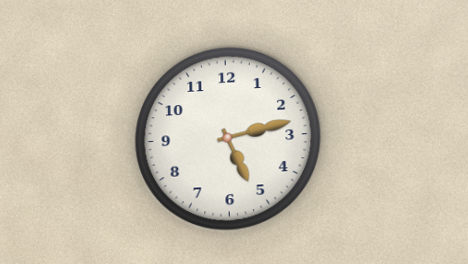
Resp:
**5:13**
